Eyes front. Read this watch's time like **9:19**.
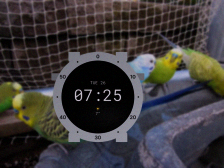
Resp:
**7:25**
